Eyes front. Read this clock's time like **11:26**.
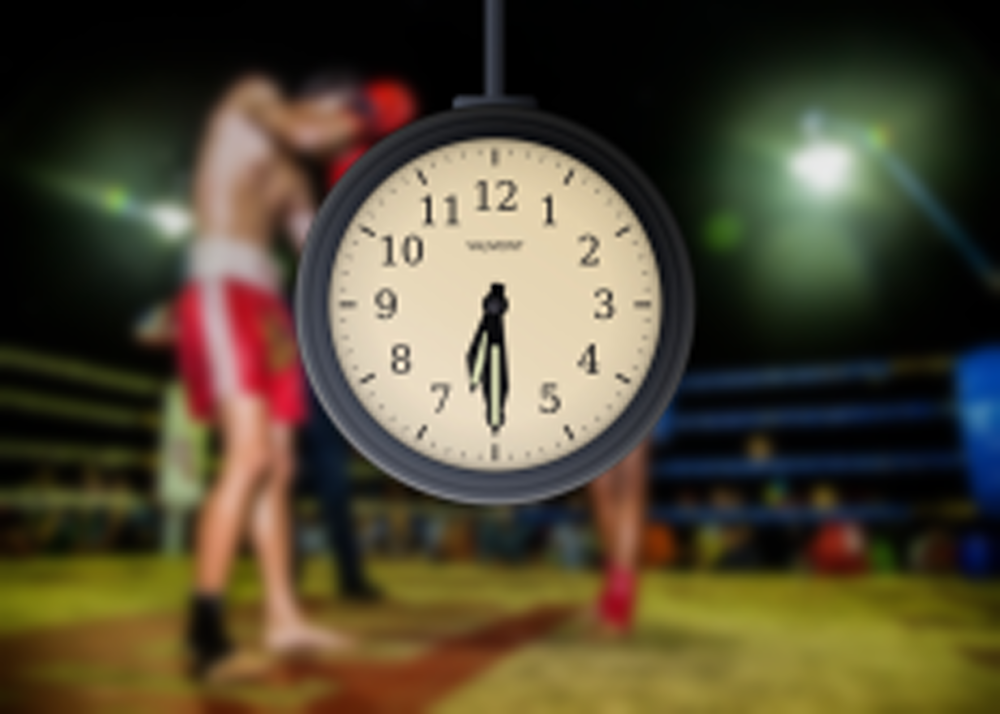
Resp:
**6:30**
